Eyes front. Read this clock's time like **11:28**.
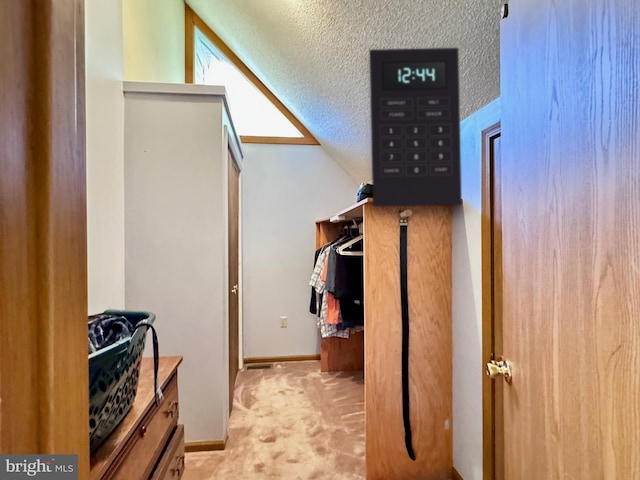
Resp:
**12:44**
